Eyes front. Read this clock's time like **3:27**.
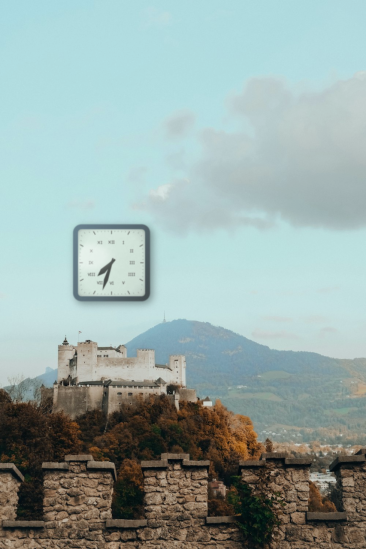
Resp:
**7:33**
